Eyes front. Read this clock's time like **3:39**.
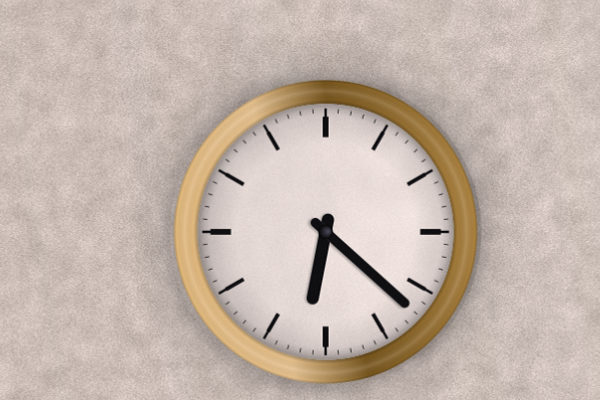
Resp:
**6:22**
